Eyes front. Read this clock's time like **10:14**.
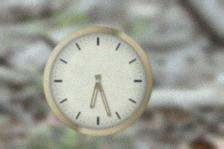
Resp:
**6:27**
